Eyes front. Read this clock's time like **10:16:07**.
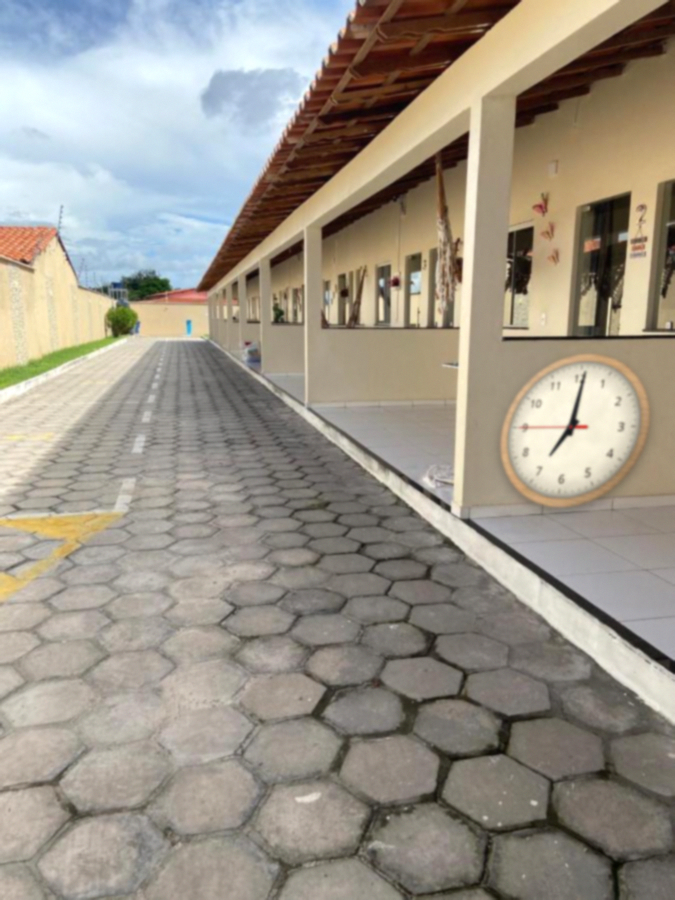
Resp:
**7:00:45**
